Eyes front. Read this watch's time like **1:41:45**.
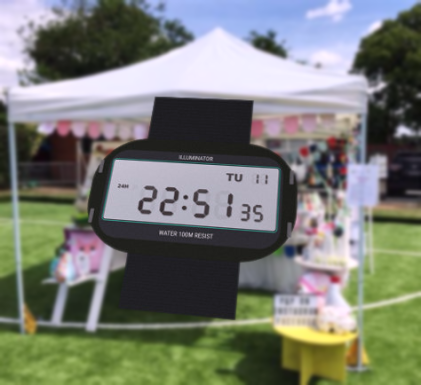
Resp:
**22:51:35**
